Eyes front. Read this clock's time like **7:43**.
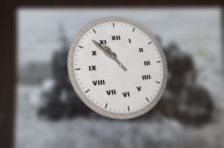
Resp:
**10:53**
